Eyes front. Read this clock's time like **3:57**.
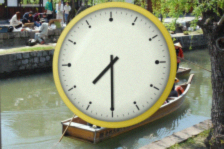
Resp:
**7:30**
